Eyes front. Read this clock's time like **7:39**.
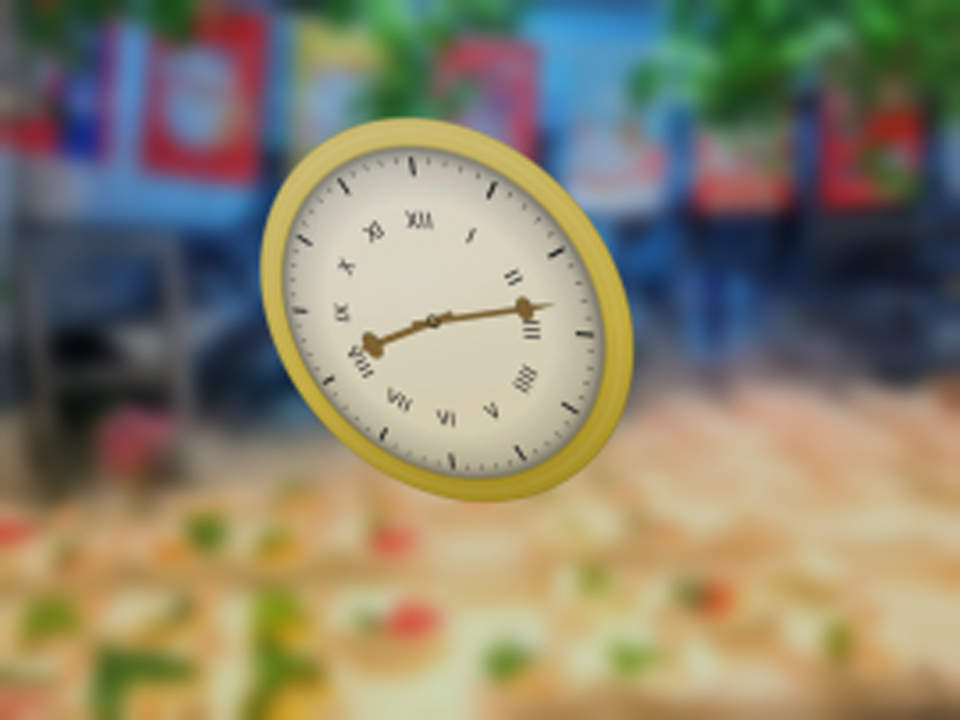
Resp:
**8:13**
